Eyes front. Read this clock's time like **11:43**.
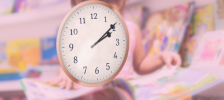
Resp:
**2:09**
